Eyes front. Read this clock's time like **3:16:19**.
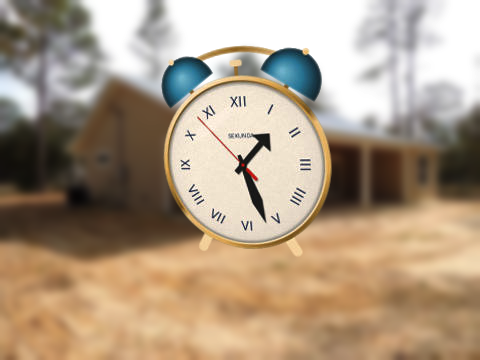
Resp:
**1:26:53**
